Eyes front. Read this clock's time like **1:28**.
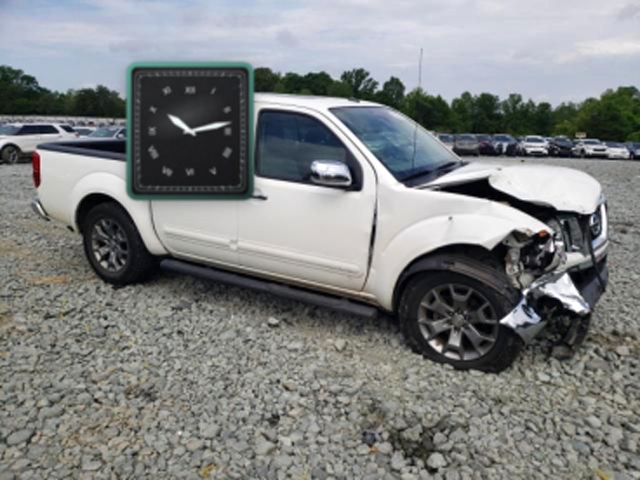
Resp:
**10:13**
